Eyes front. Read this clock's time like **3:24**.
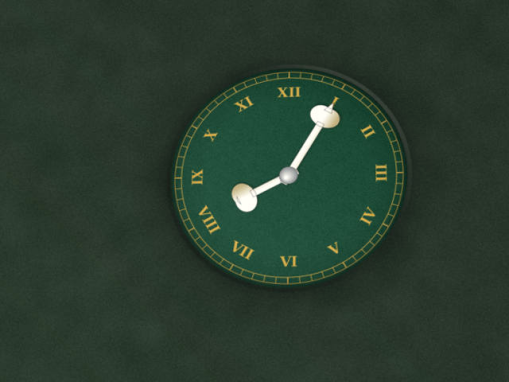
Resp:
**8:05**
